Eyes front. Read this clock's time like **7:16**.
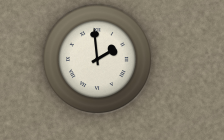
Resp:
**1:59**
